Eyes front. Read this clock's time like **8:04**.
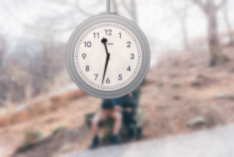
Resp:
**11:32**
